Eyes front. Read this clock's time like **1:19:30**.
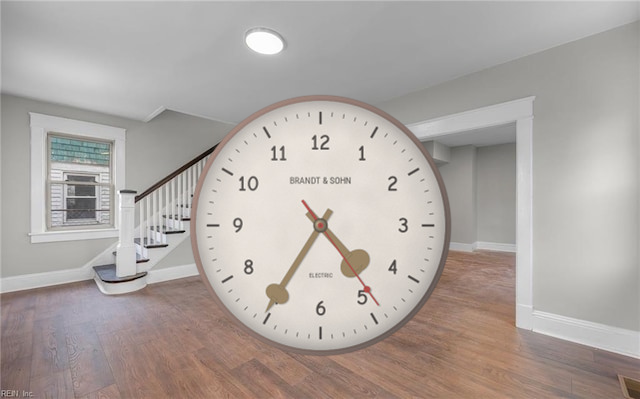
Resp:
**4:35:24**
